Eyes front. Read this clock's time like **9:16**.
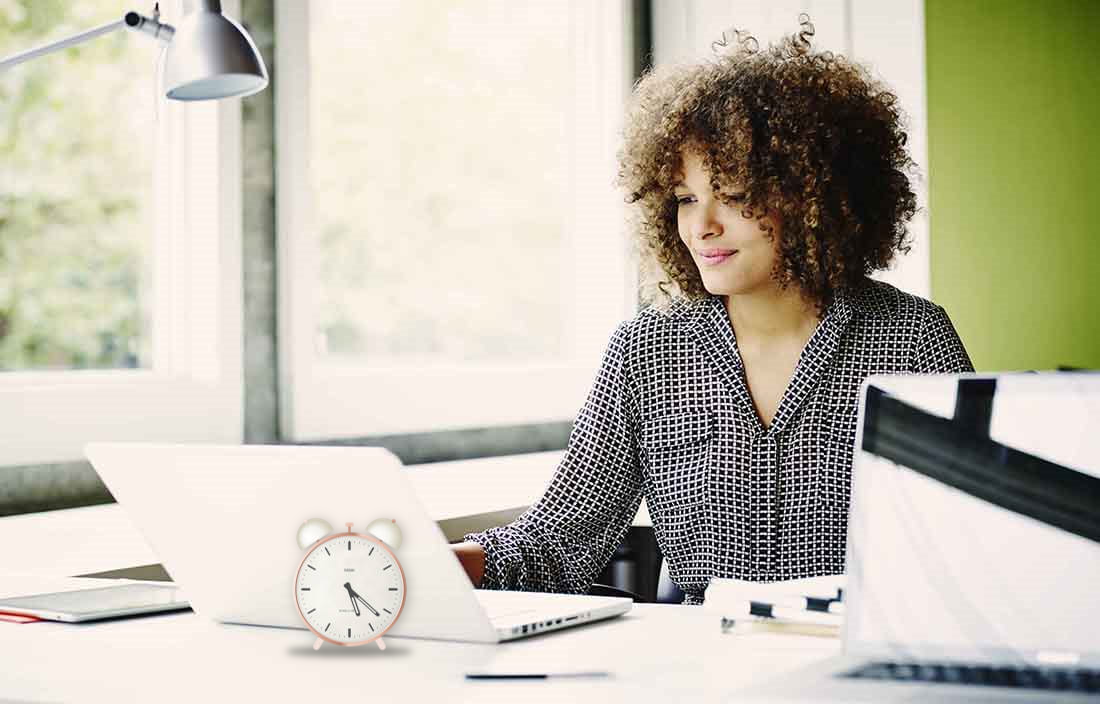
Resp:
**5:22**
